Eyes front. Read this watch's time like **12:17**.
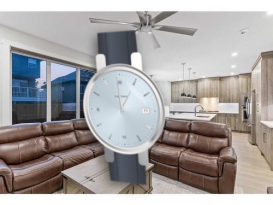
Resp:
**12:59**
